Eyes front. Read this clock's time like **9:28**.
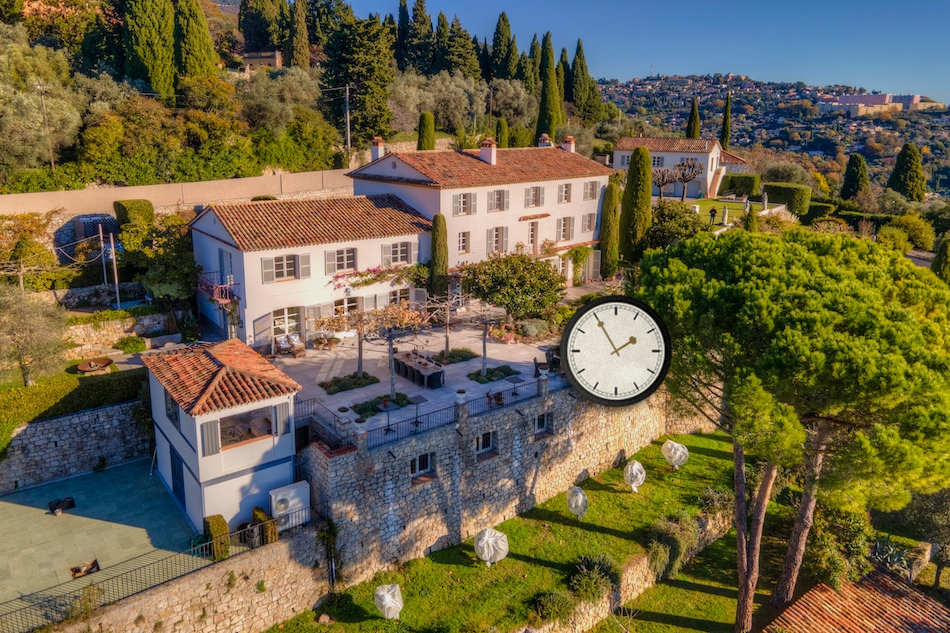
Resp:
**1:55**
